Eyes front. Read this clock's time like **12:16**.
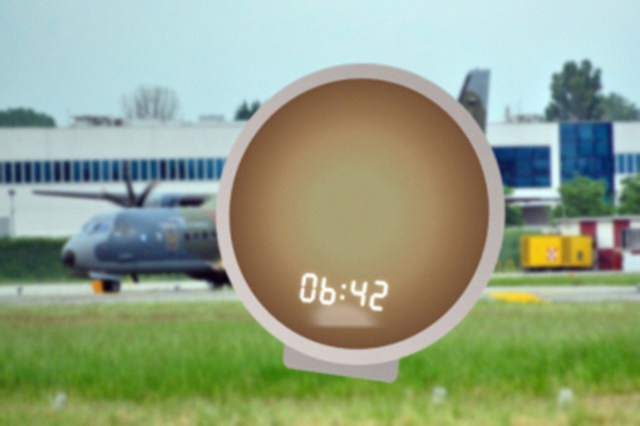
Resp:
**6:42**
